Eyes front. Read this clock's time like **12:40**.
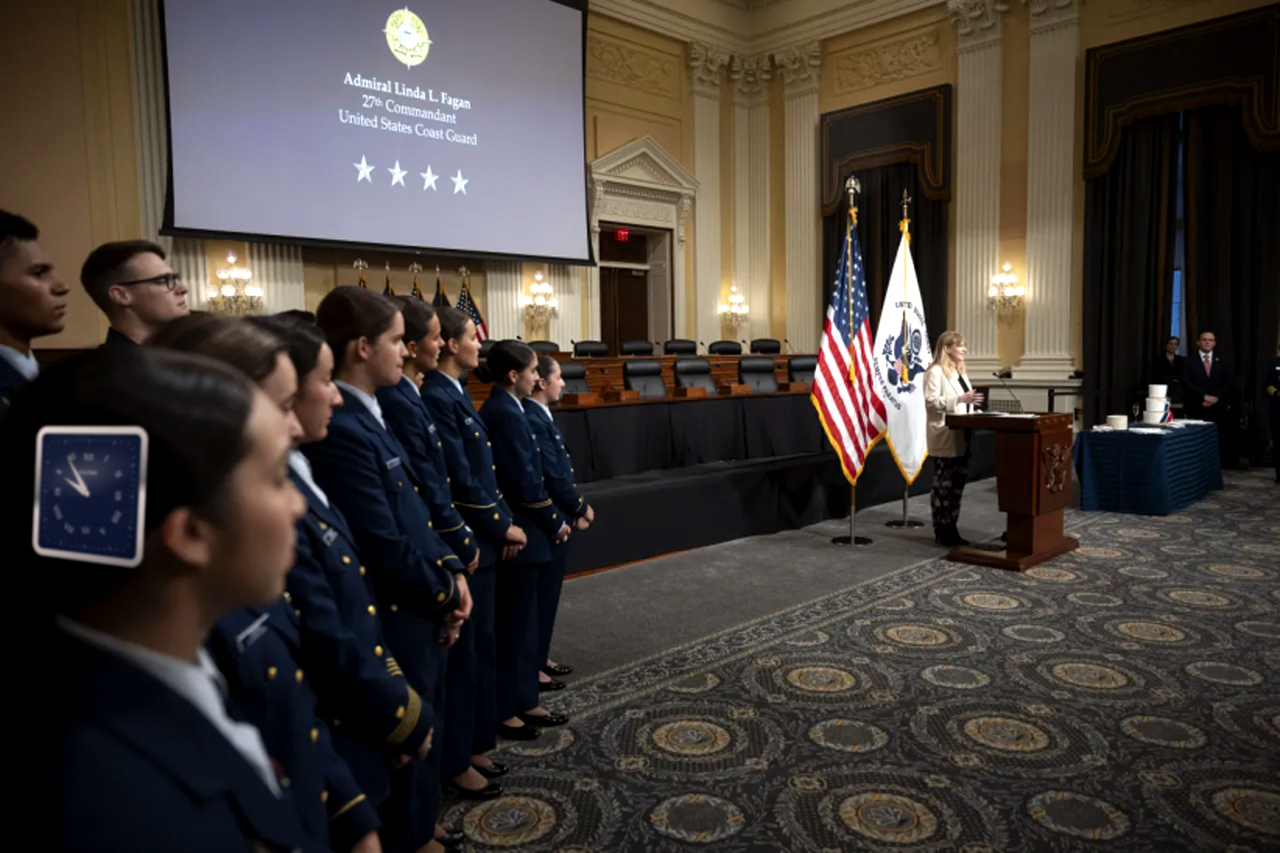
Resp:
**9:54**
